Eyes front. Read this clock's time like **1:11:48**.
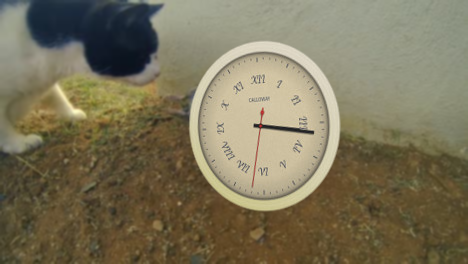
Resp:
**3:16:32**
